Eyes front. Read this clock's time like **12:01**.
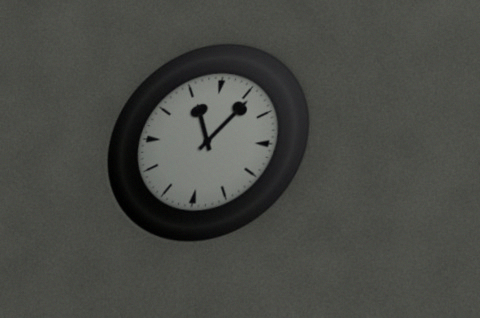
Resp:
**11:06**
